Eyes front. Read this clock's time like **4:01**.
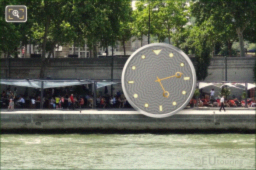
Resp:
**5:13**
